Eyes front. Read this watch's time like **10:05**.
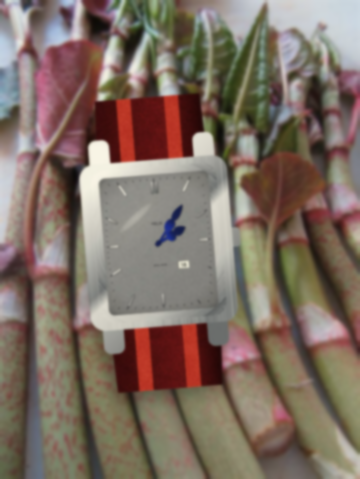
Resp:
**2:06**
